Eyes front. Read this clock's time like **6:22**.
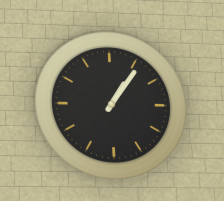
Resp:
**1:06**
